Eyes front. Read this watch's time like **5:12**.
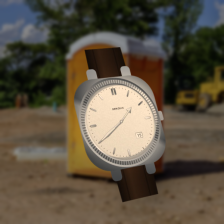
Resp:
**1:40**
